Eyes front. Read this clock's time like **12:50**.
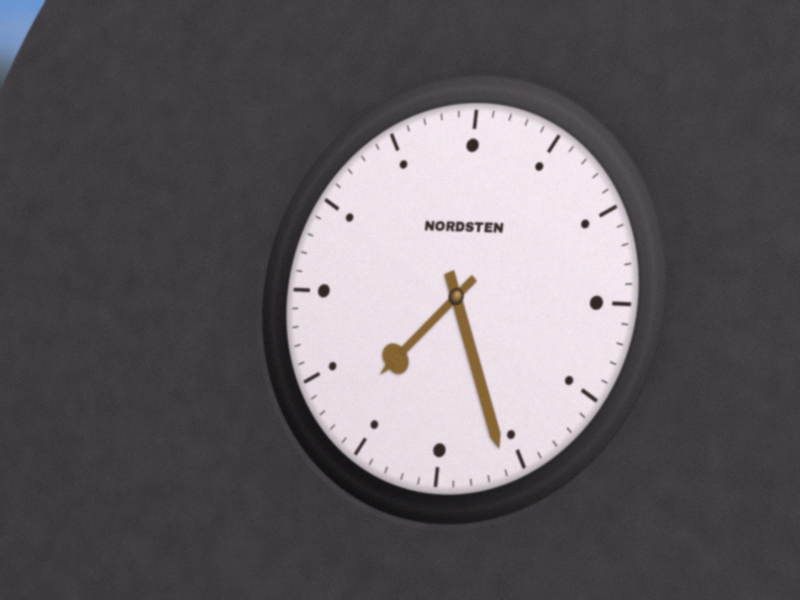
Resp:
**7:26**
